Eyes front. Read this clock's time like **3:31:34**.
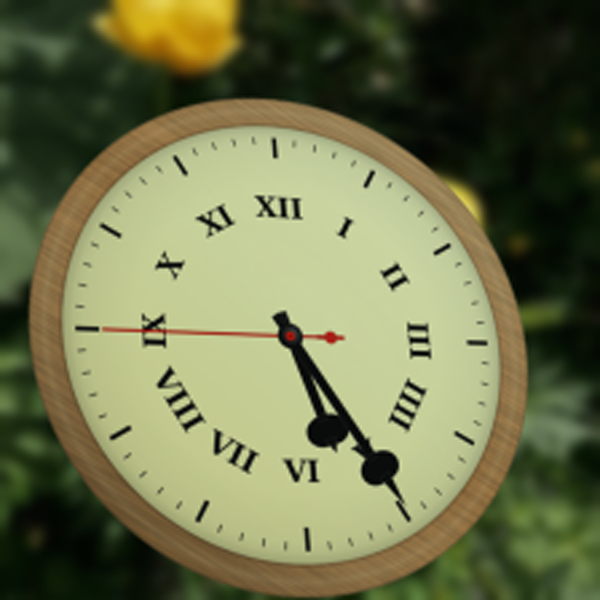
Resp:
**5:24:45**
